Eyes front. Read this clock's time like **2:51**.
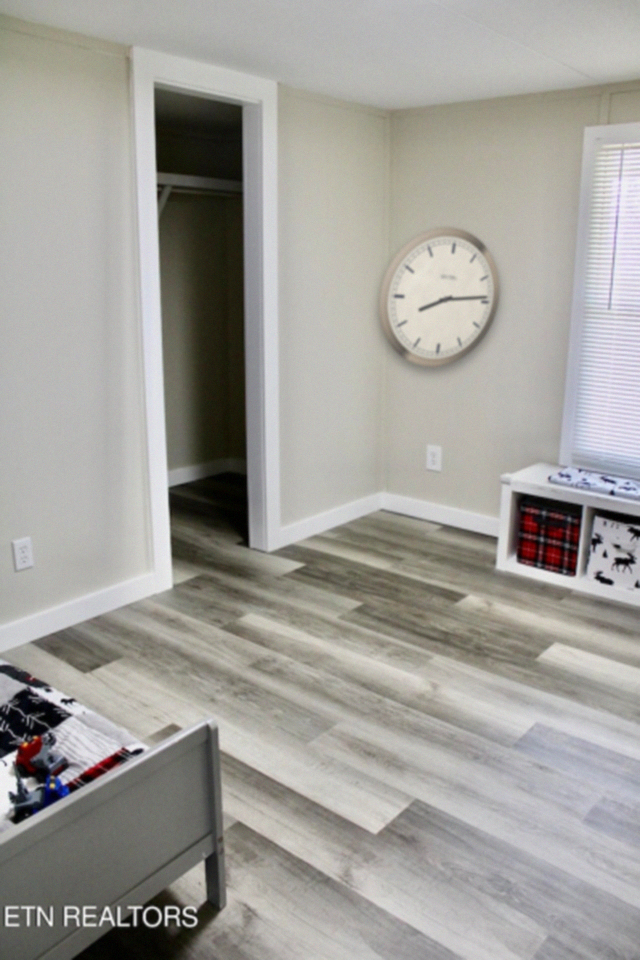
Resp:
**8:14**
